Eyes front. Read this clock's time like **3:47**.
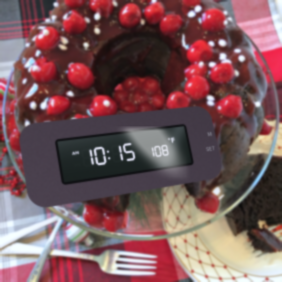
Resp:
**10:15**
